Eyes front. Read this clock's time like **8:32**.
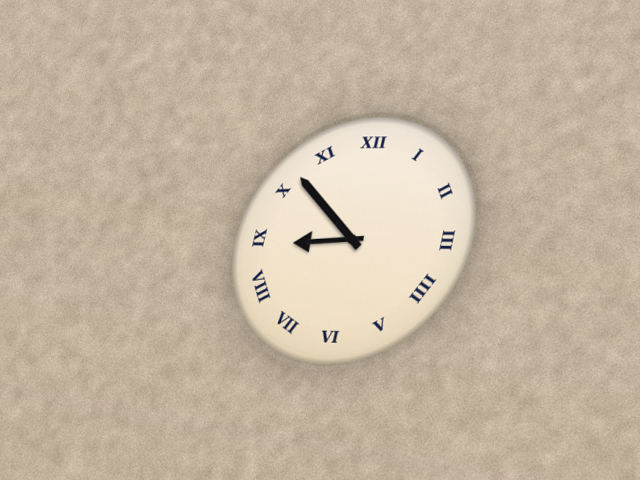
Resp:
**8:52**
